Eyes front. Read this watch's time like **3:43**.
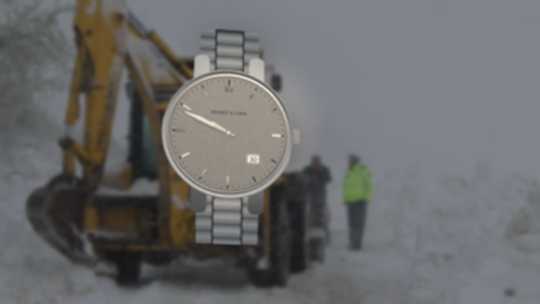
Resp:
**9:49**
